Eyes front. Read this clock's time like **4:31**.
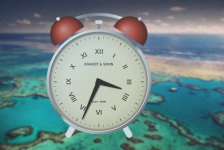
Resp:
**3:34**
